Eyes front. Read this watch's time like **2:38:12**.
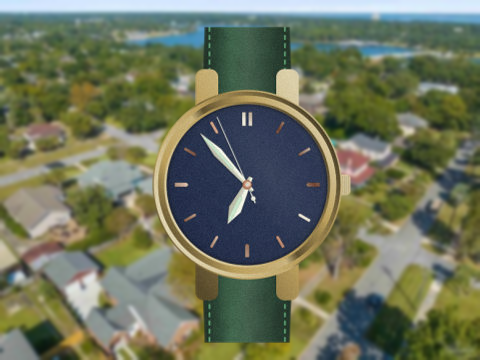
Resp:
**6:52:56**
